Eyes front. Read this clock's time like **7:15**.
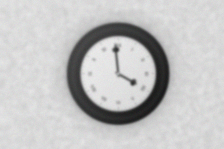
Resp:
**3:59**
